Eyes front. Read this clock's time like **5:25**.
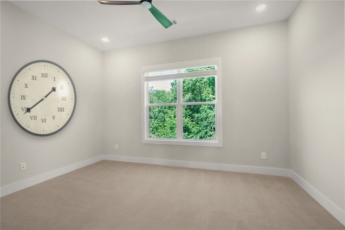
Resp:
**1:39**
